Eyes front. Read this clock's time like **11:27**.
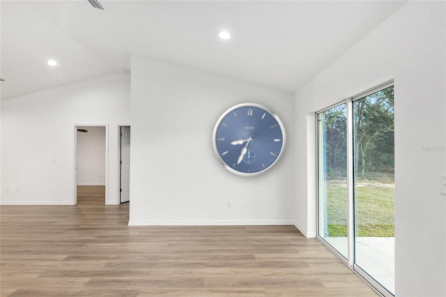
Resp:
**8:34**
